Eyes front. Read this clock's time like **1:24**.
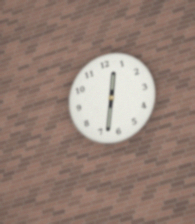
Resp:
**12:33**
